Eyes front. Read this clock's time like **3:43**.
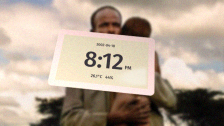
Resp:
**8:12**
